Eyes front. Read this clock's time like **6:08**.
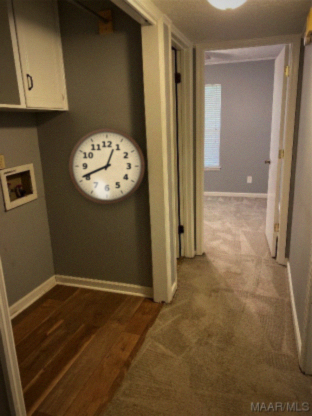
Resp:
**12:41**
